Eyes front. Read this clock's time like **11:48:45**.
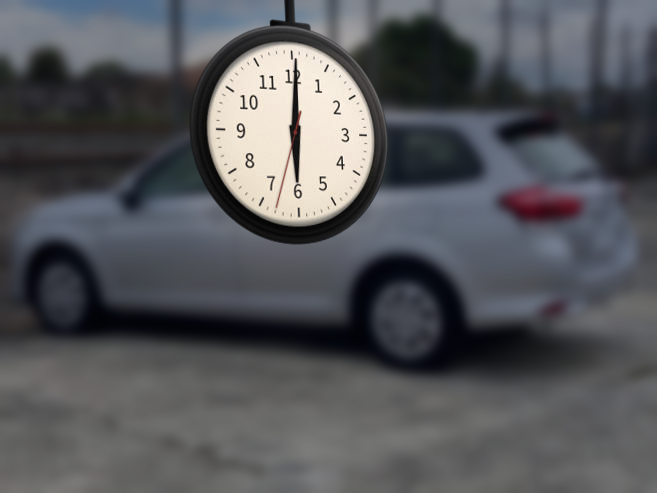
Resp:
**6:00:33**
